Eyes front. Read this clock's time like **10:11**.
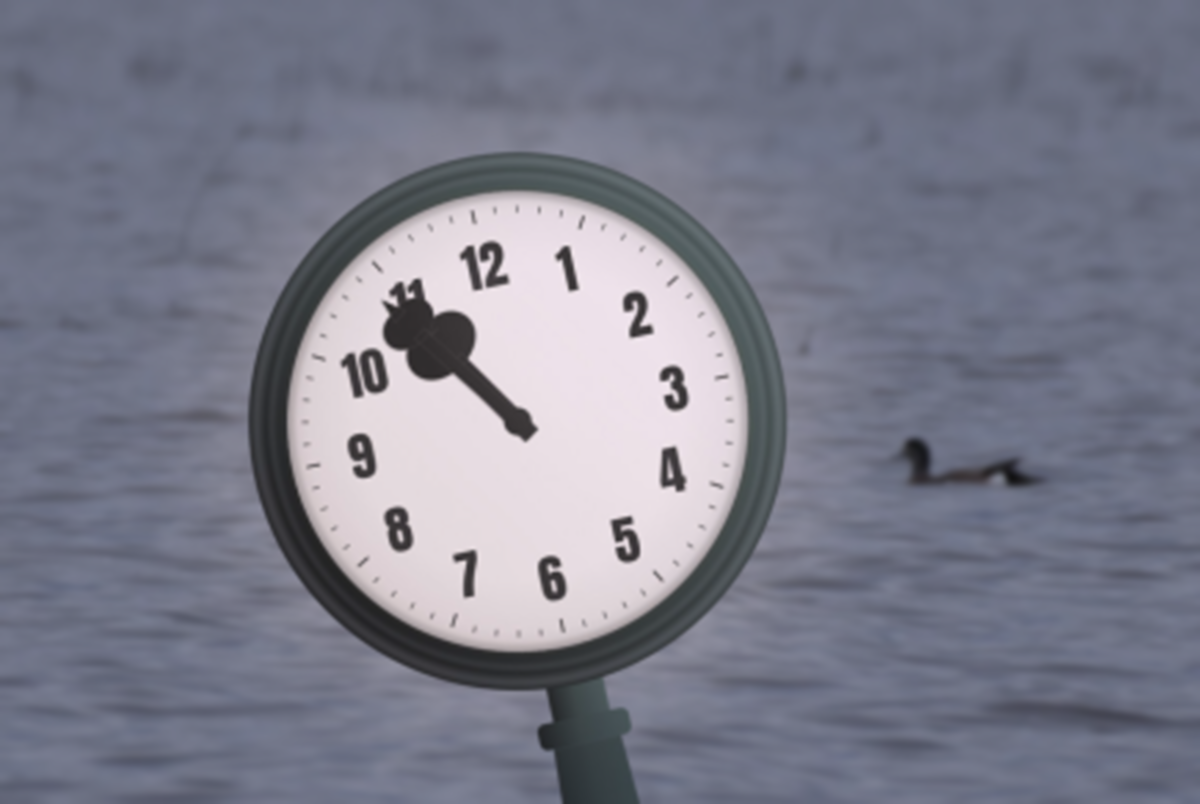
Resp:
**10:54**
